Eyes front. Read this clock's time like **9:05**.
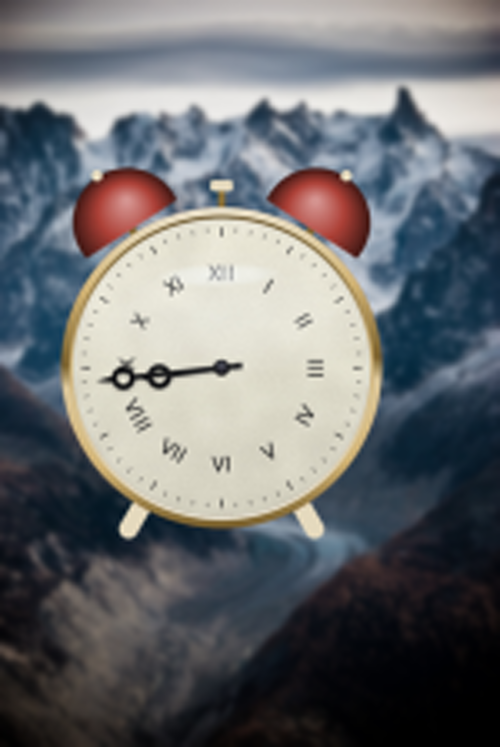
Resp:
**8:44**
